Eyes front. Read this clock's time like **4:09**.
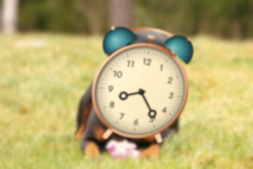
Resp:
**8:24**
